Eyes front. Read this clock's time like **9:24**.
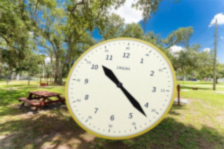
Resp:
**10:22**
